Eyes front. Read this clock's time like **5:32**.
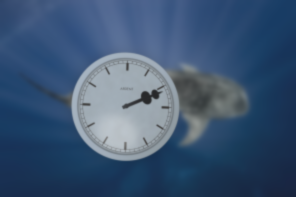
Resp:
**2:11**
